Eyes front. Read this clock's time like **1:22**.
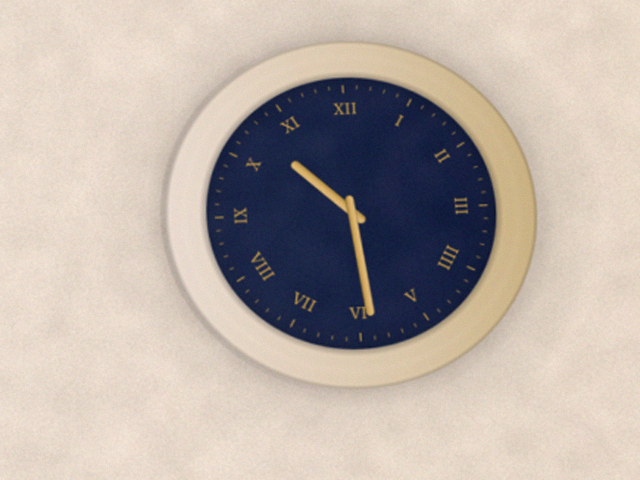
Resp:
**10:29**
